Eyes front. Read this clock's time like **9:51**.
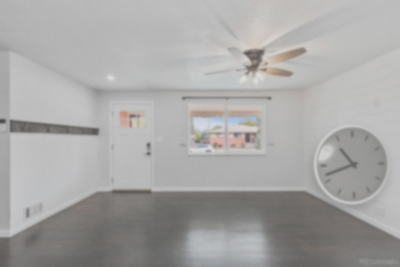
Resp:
**10:42**
